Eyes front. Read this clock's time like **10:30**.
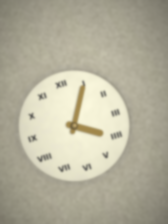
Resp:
**4:05**
